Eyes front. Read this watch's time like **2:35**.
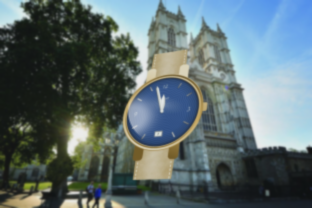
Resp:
**11:57**
